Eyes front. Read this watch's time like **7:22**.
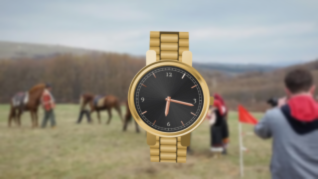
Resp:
**6:17**
